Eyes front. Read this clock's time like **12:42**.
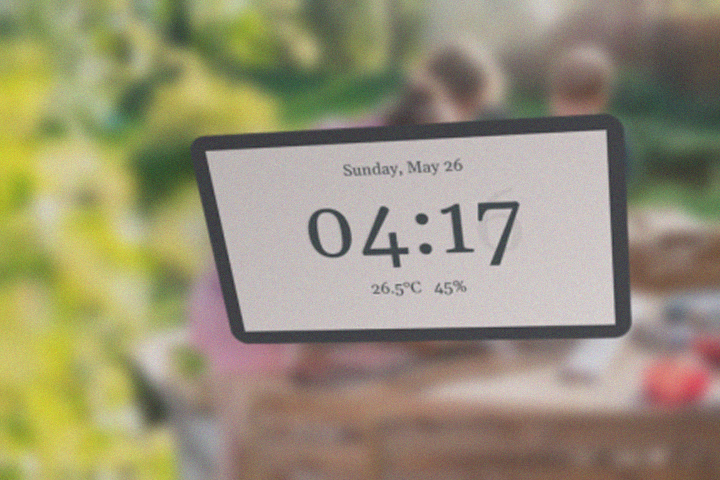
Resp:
**4:17**
